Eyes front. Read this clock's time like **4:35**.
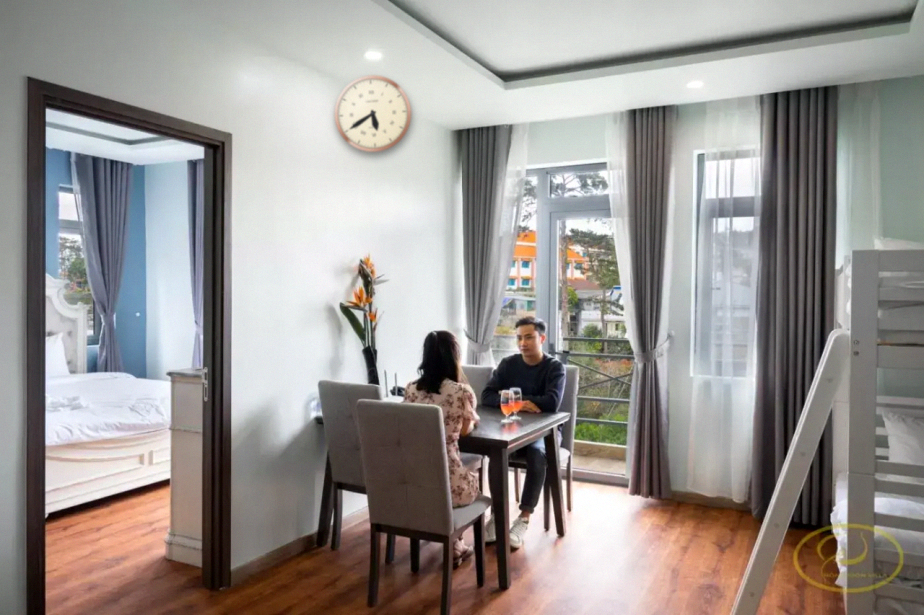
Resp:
**5:40**
